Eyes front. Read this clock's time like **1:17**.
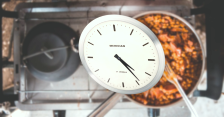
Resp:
**4:24**
